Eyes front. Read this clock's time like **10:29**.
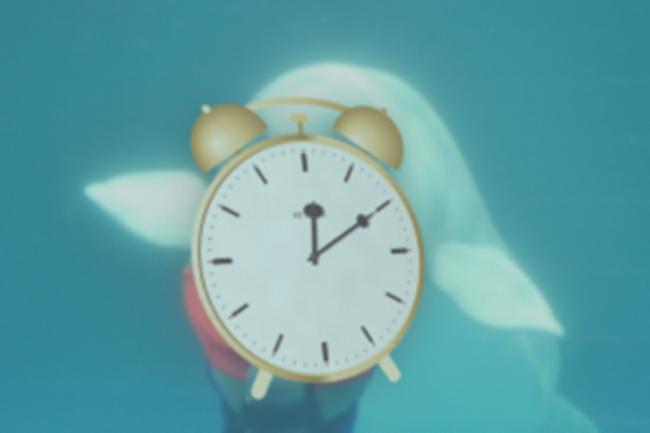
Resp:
**12:10**
